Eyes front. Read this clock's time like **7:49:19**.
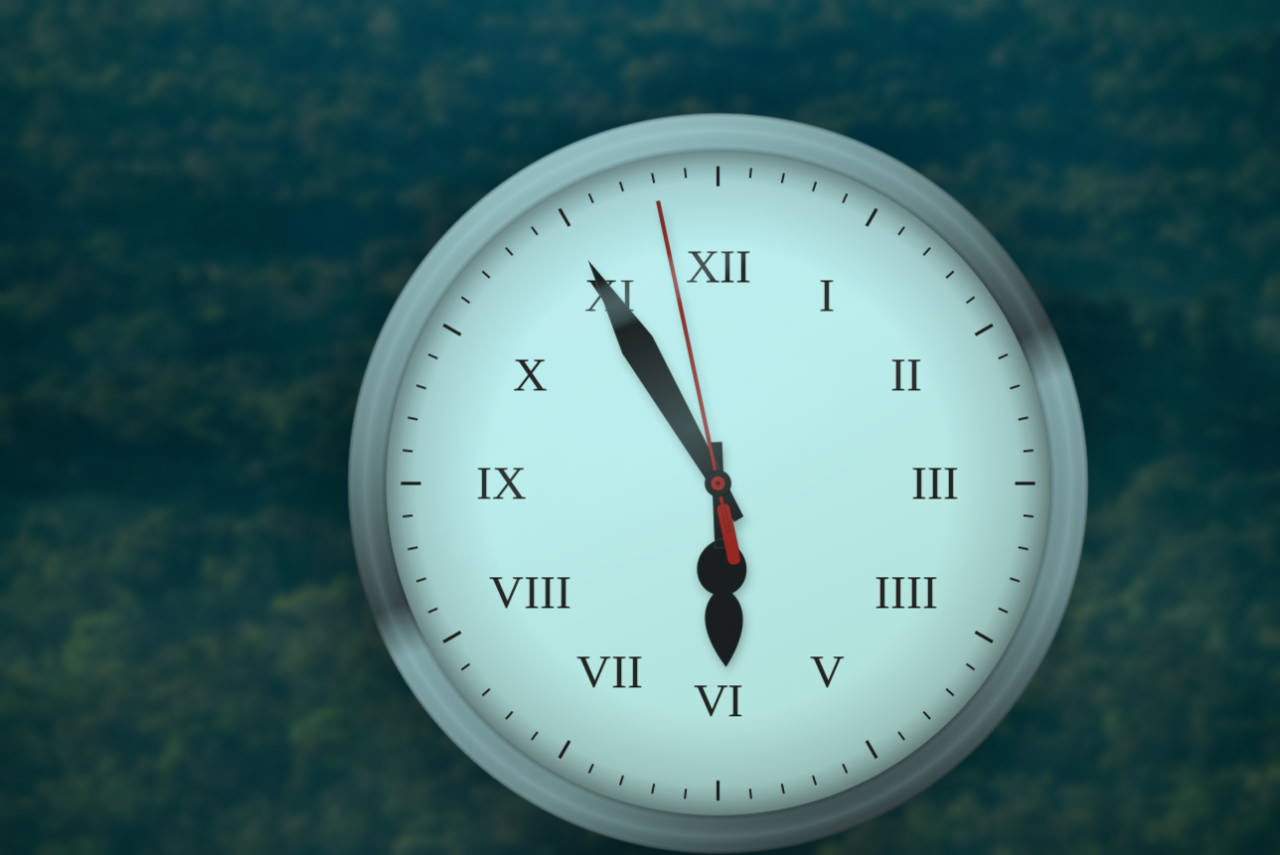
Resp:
**5:54:58**
